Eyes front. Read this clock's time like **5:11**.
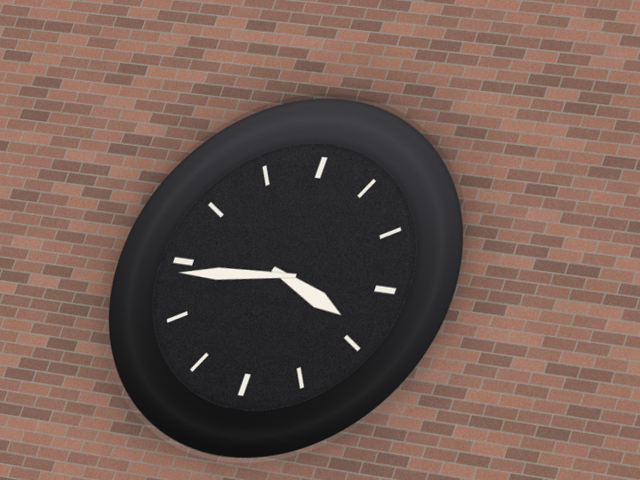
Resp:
**3:44**
